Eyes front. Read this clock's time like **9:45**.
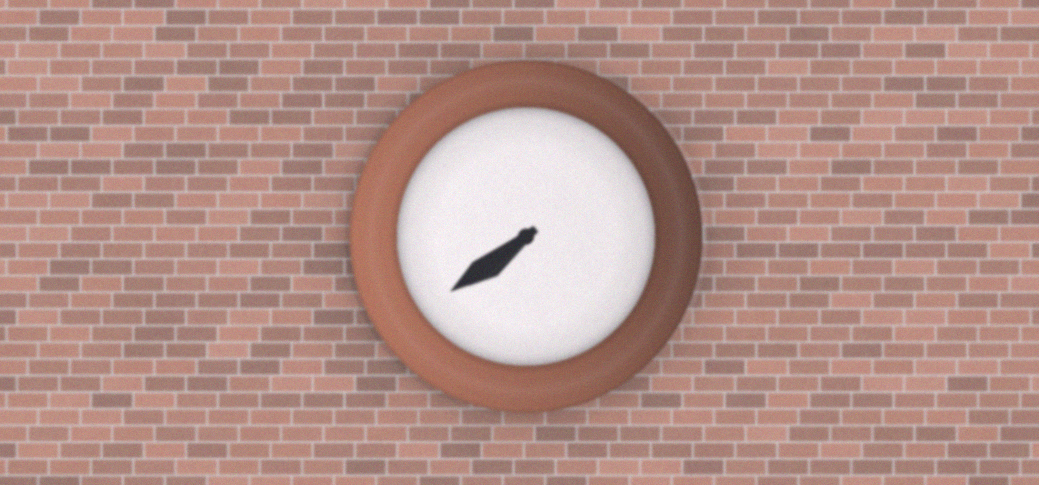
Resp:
**7:39**
